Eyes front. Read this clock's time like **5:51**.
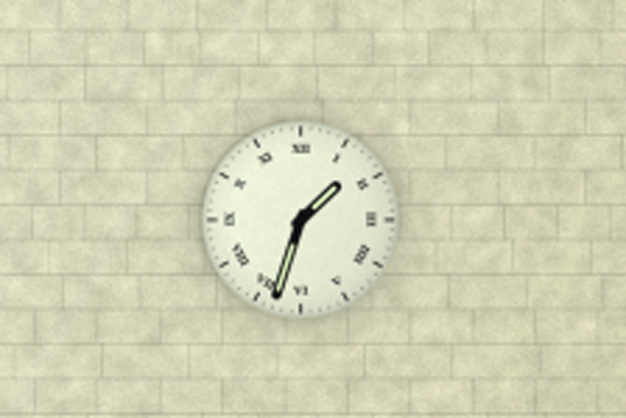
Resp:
**1:33**
